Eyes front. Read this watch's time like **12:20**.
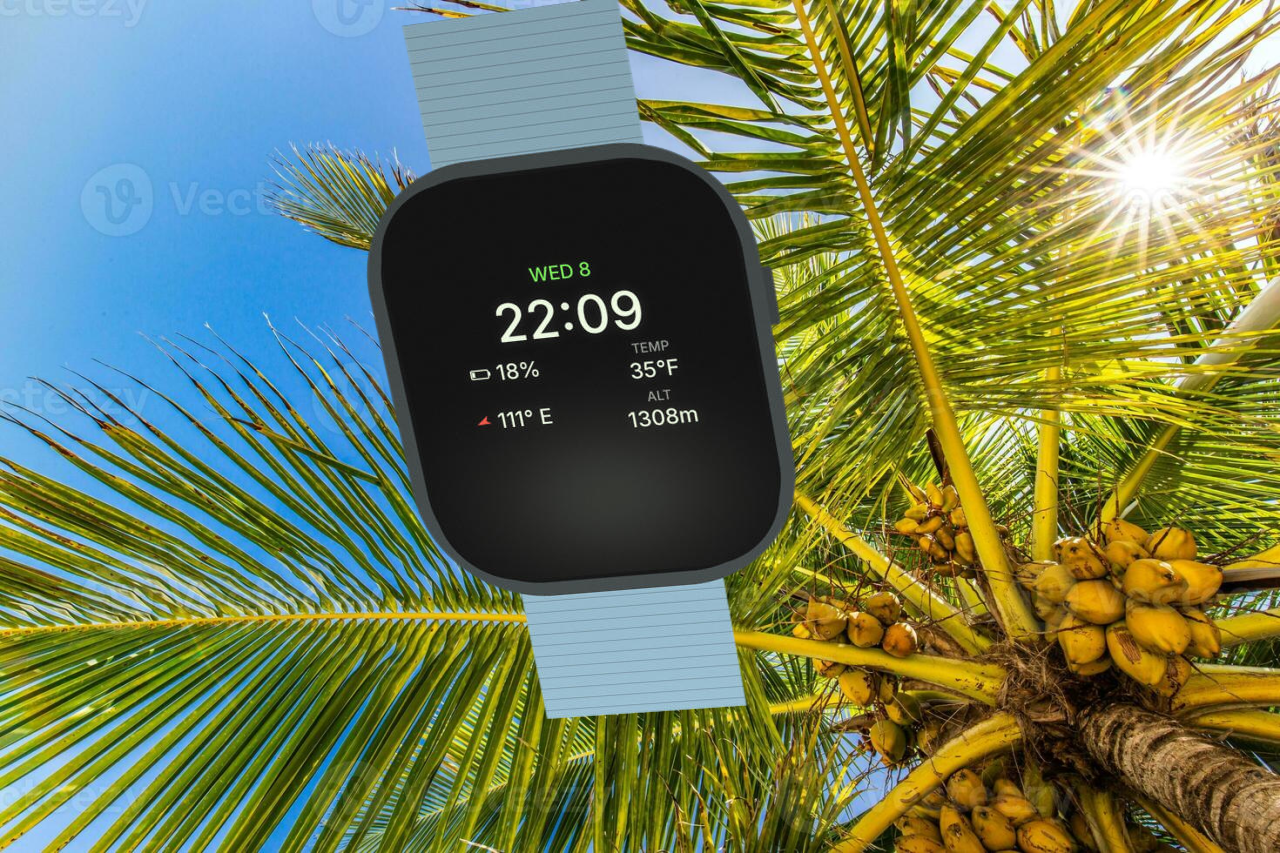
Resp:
**22:09**
